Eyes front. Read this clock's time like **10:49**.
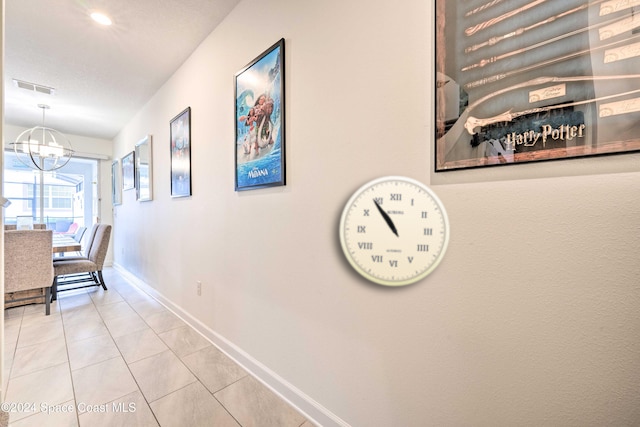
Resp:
**10:54**
